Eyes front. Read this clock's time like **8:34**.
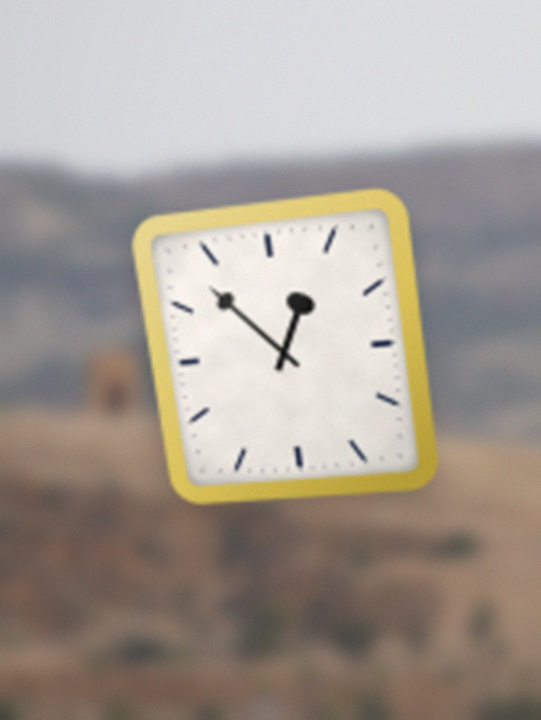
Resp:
**12:53**
